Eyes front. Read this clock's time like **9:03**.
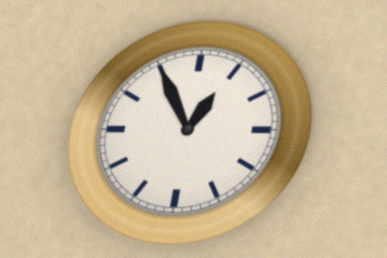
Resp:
**12:55**
